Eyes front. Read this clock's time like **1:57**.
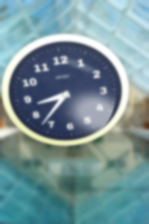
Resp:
**8:37**
